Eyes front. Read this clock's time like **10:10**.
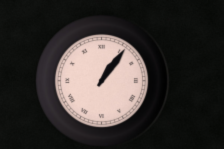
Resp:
**1:06**
